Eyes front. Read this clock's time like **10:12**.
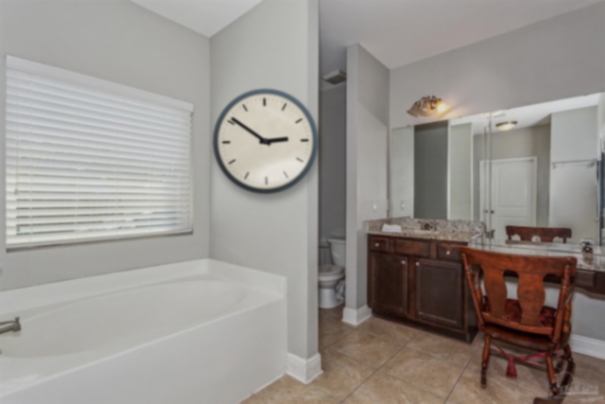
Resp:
**2:51**
